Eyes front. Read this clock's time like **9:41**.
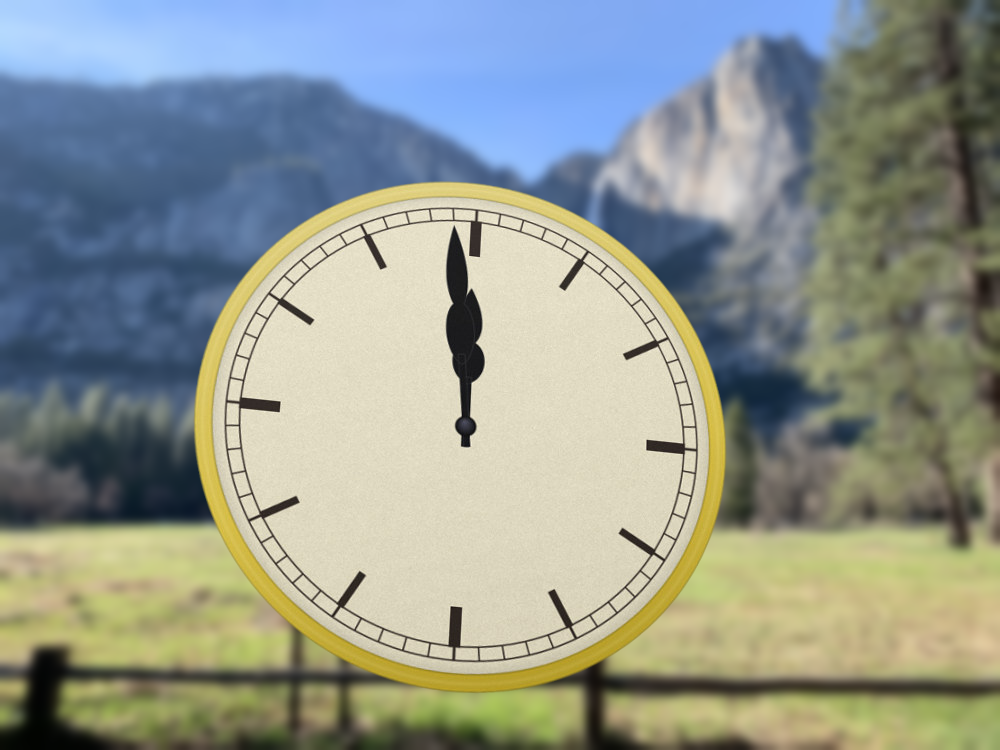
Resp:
**11:59**
